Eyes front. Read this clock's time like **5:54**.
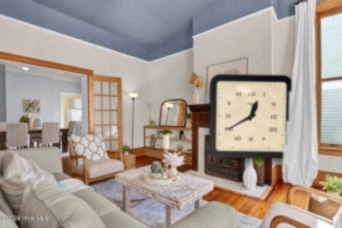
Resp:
**12:40**
